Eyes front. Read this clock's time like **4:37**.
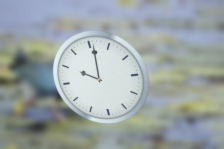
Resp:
**10:01**
